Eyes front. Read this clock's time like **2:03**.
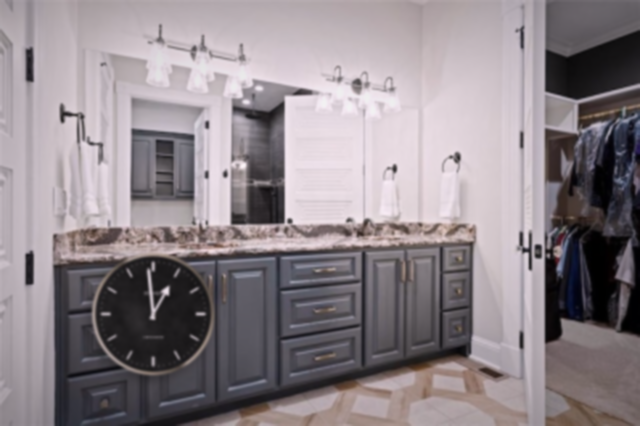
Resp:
**12:59**
